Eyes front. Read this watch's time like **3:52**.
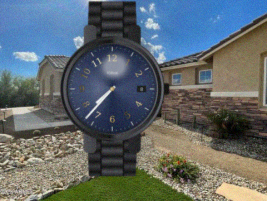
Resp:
**7:37**
